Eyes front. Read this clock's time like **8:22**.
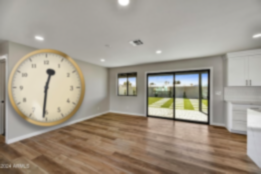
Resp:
**12:31**
